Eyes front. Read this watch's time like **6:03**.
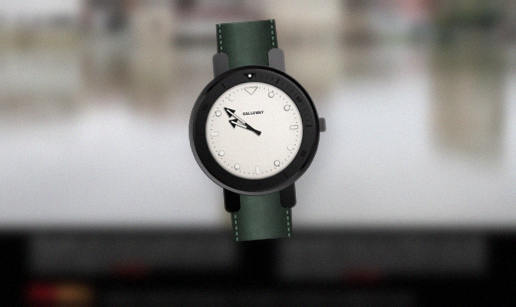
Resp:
**9:52**
